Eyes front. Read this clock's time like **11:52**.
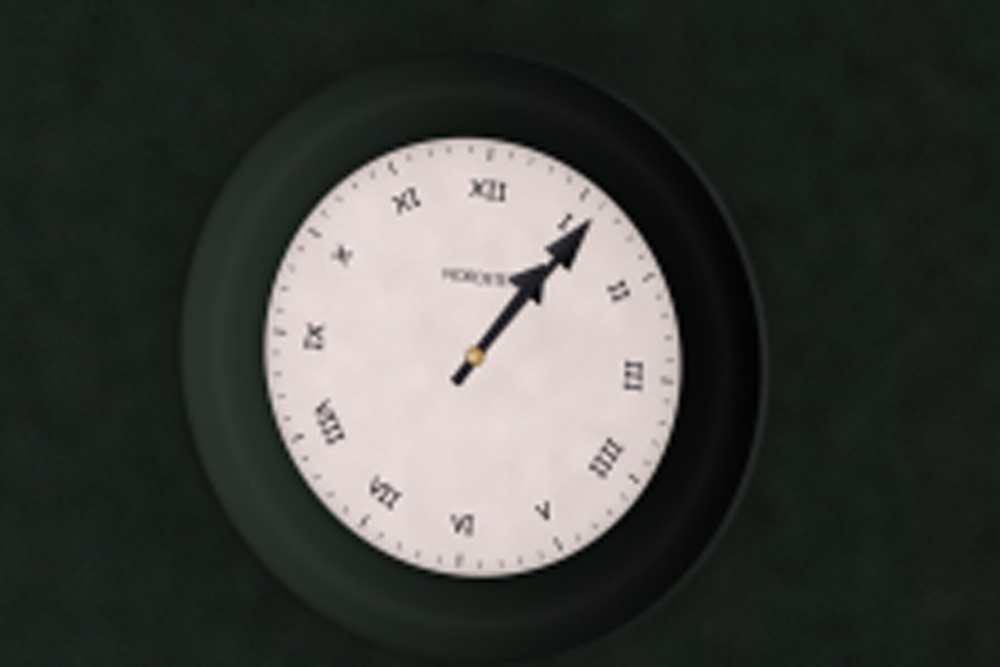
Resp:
**1:06**
